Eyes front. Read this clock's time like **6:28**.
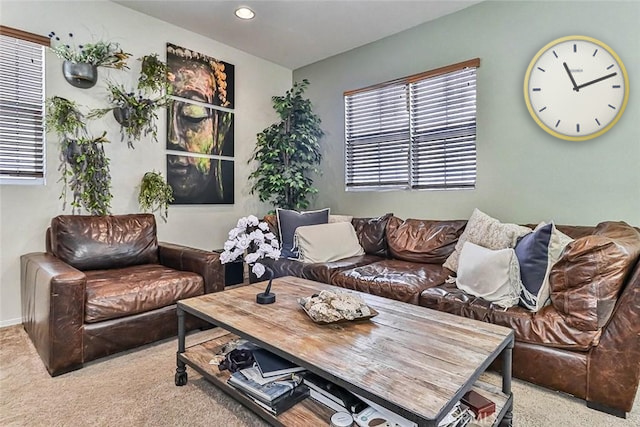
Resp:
**11:12**
